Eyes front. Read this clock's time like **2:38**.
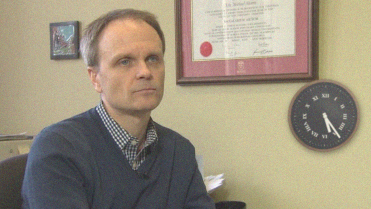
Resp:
**5:24**
